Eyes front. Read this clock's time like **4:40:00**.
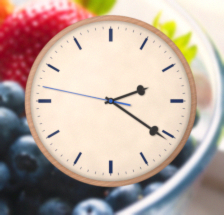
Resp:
**2:20:47**
